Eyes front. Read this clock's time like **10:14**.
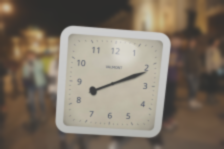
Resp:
**8:11**
